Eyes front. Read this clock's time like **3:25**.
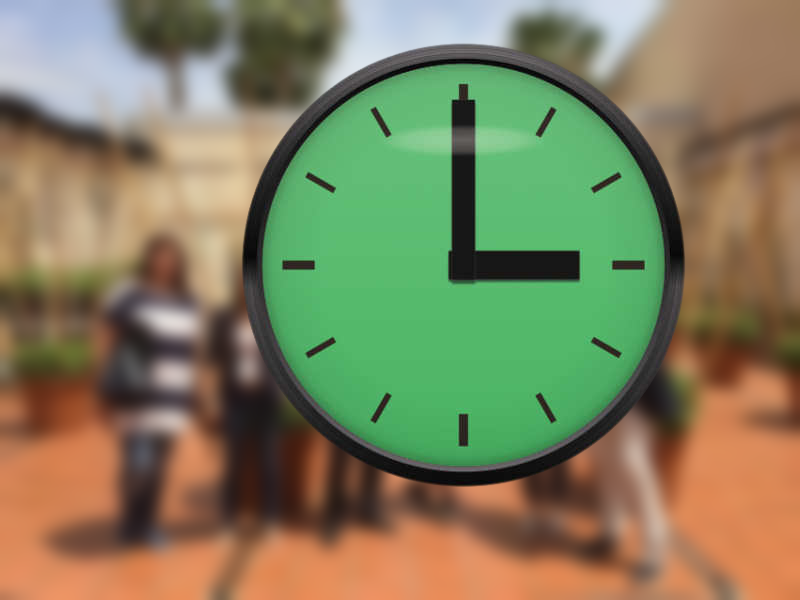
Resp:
**3:00**
